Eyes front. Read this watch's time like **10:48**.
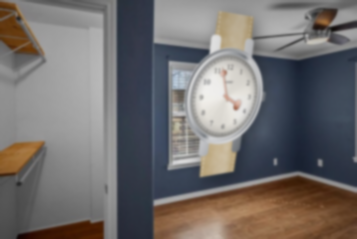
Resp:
**3:57**
